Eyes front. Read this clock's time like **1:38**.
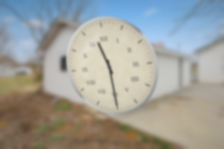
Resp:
**11:30**
